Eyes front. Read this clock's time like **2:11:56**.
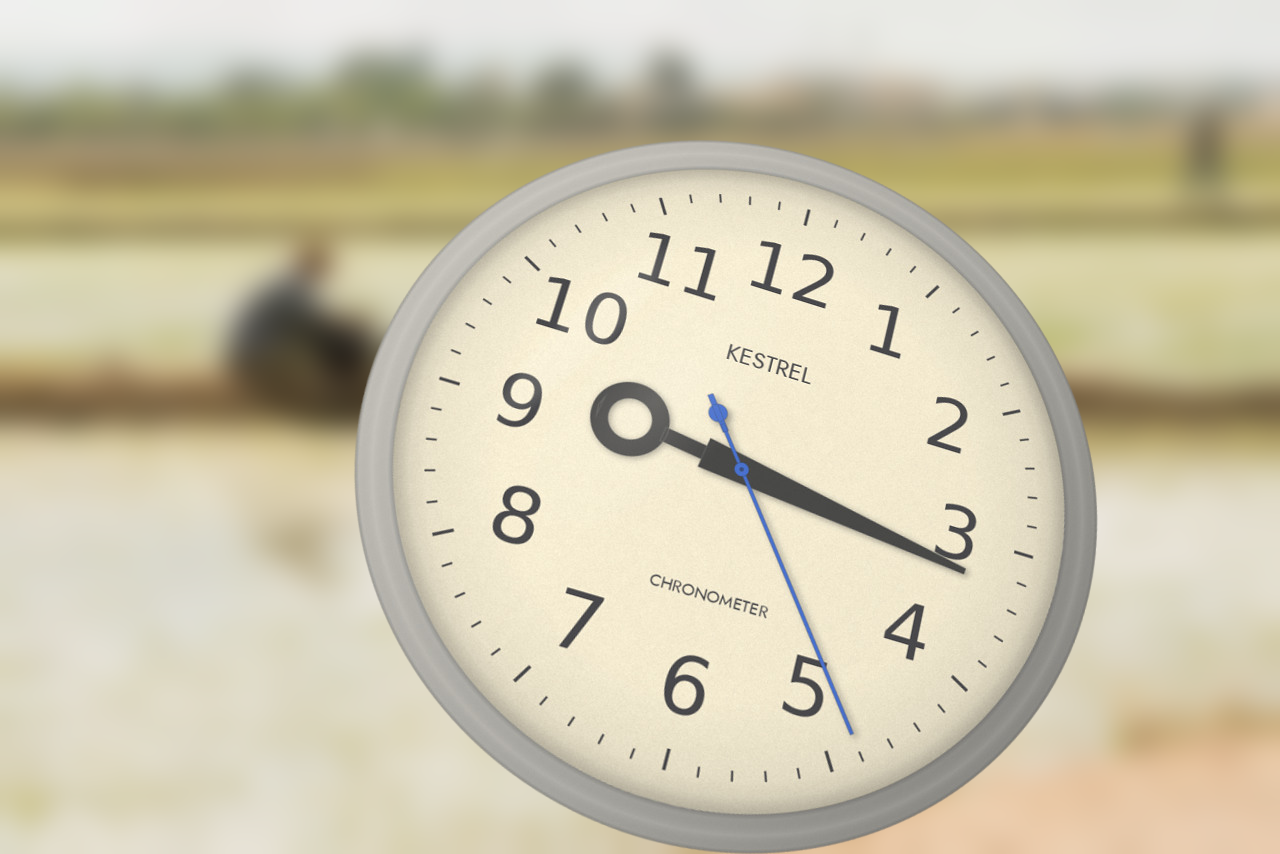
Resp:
**9:16:24**
